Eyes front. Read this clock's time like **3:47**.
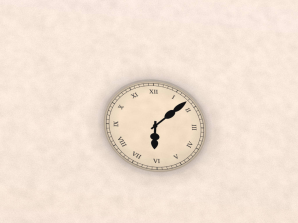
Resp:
**6:08**
